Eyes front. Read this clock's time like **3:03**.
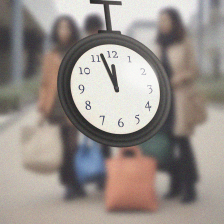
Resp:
**11:57**
